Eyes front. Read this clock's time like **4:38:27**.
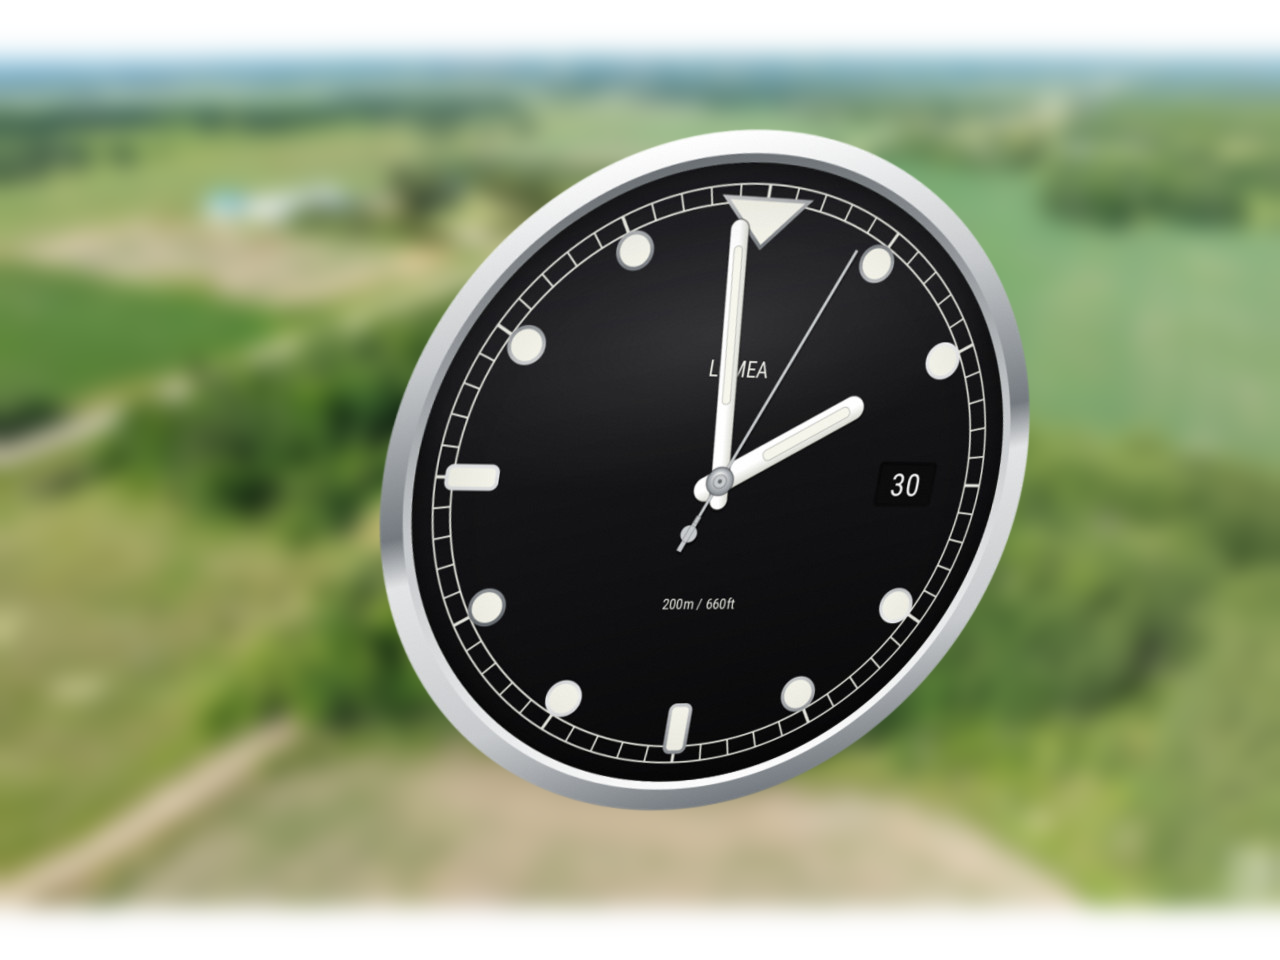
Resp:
**1:59:04**
